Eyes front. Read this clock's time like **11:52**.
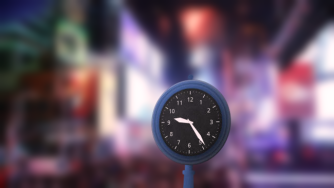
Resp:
**9:24**
